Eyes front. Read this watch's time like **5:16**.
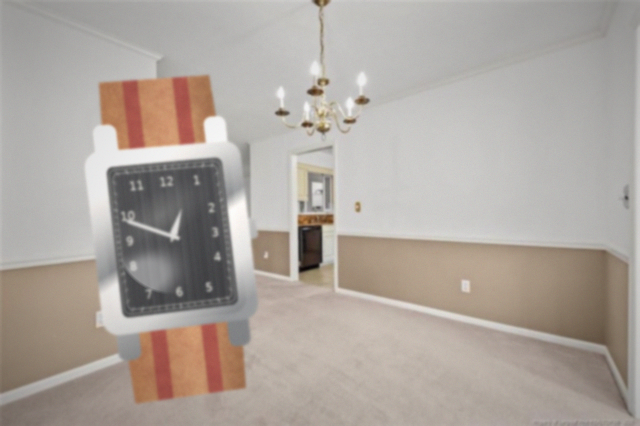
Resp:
**12:49**
